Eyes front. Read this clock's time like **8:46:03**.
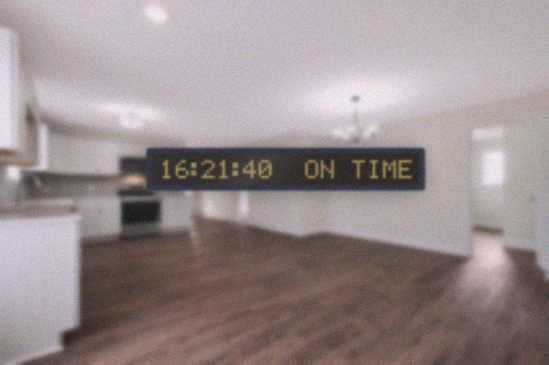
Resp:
**16:21:40**
